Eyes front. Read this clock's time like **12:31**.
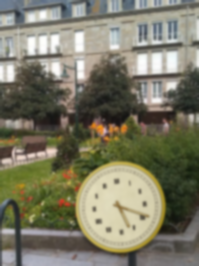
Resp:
**5:19**
